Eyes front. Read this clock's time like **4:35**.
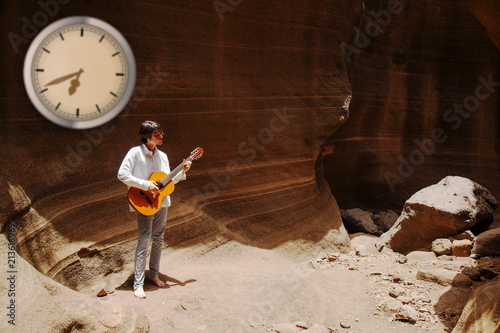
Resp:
**6:41**
